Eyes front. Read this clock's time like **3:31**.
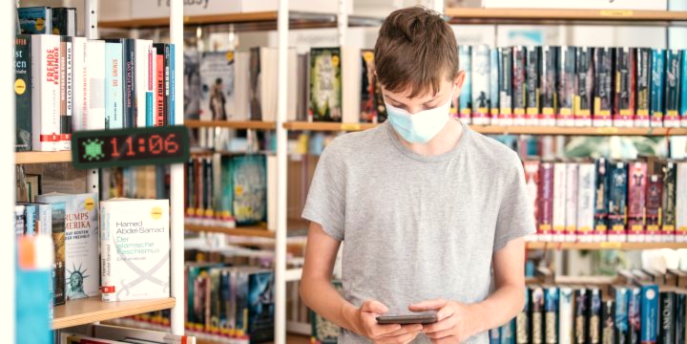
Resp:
**11:06**
